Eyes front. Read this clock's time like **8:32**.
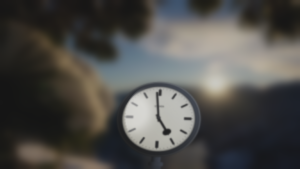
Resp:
**4:59**
